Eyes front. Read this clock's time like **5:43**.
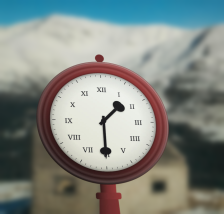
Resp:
**1:30**
